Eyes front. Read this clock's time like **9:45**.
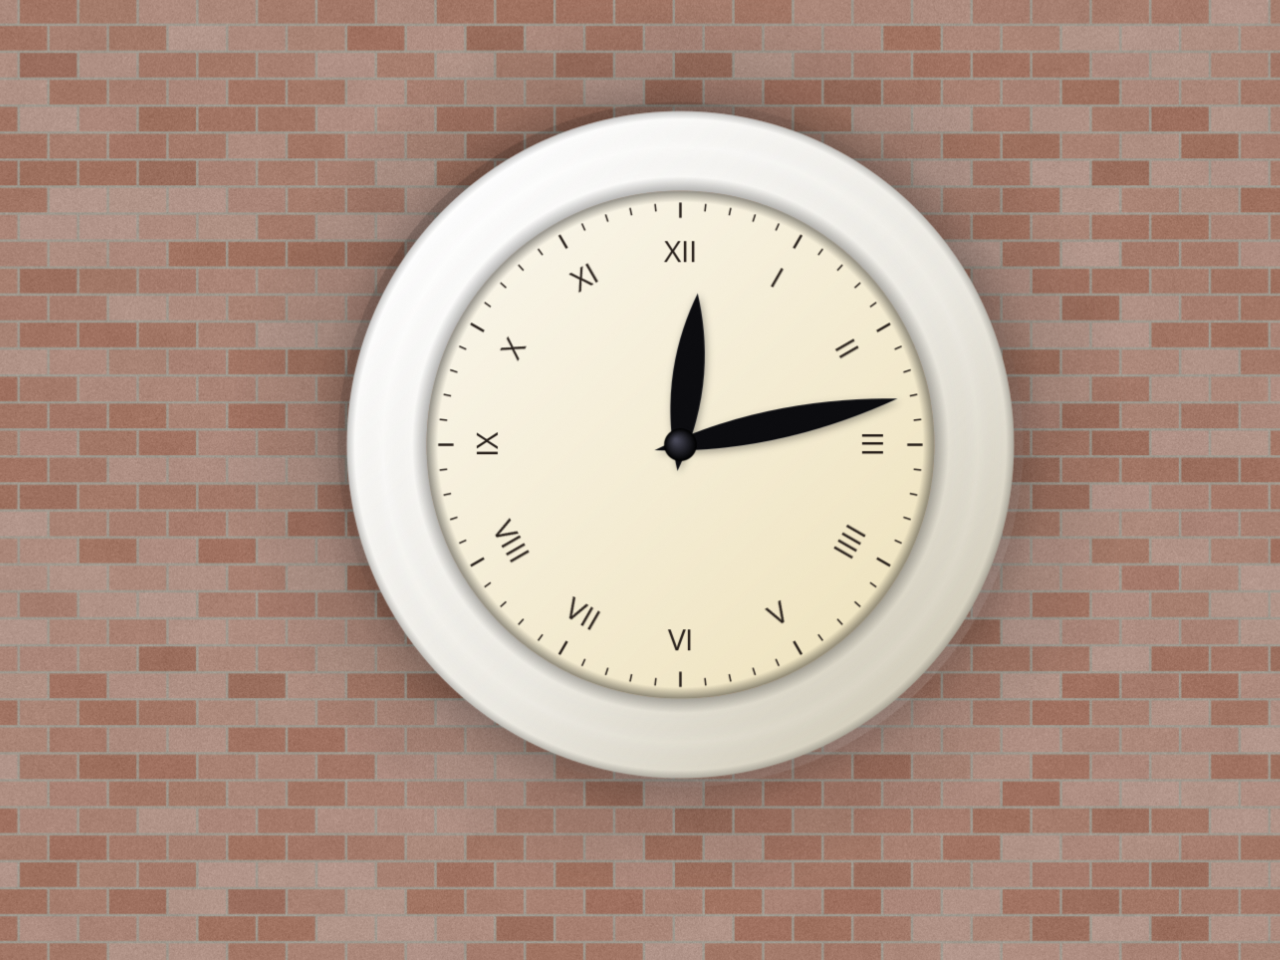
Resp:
**12:13**
